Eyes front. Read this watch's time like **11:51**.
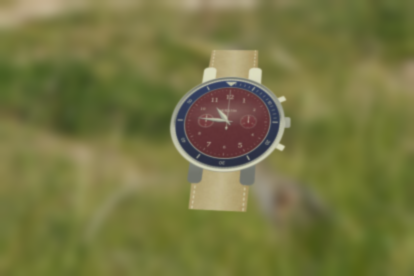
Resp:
**10:46**
